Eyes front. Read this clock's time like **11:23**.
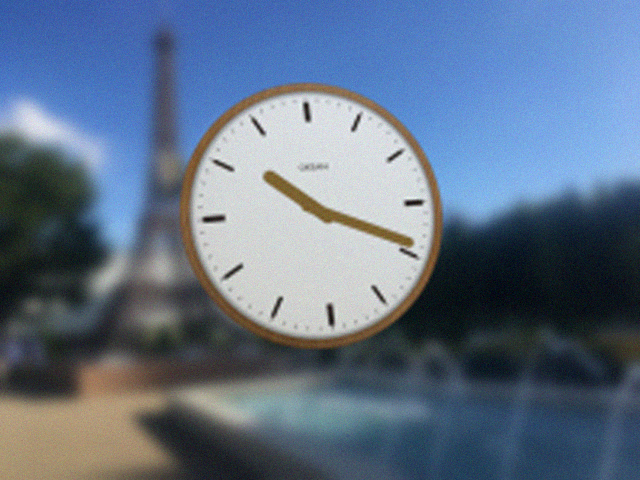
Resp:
**10:19**
